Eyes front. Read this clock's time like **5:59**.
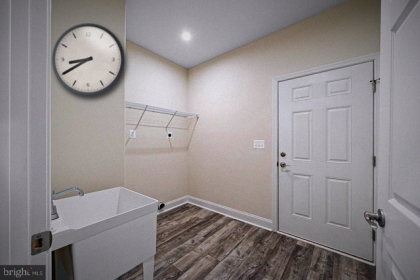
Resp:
**8:40**
